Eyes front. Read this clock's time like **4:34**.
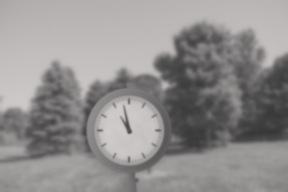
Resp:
**10:58**
